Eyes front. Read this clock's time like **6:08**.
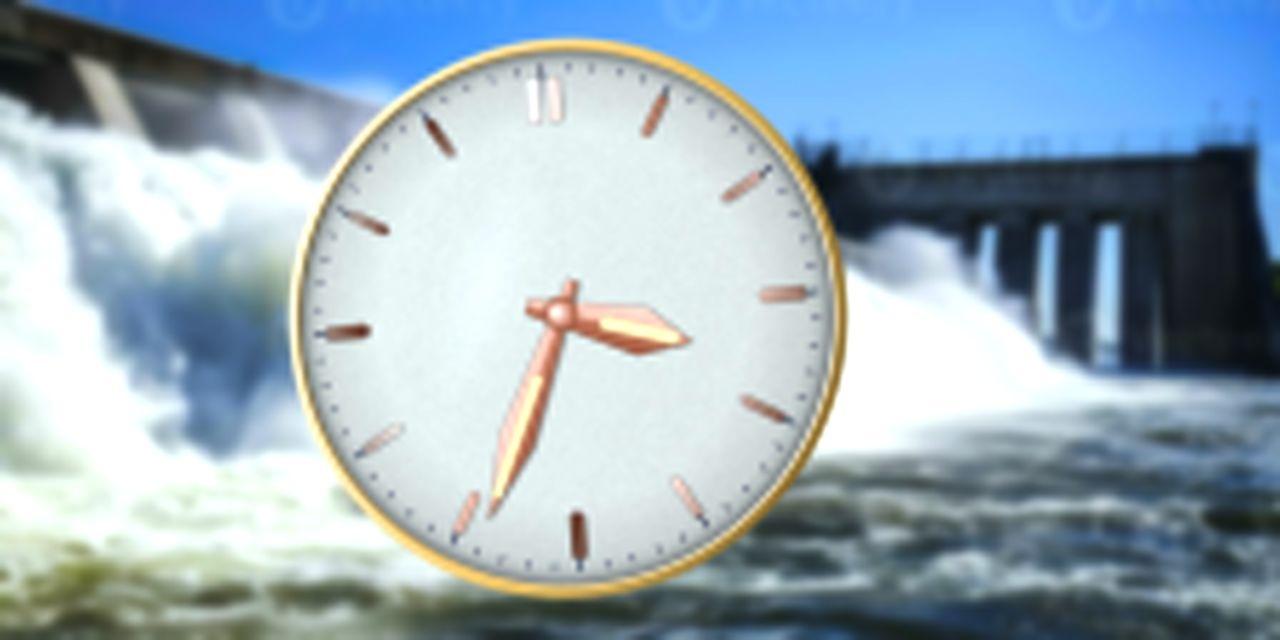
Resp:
**3:34**
